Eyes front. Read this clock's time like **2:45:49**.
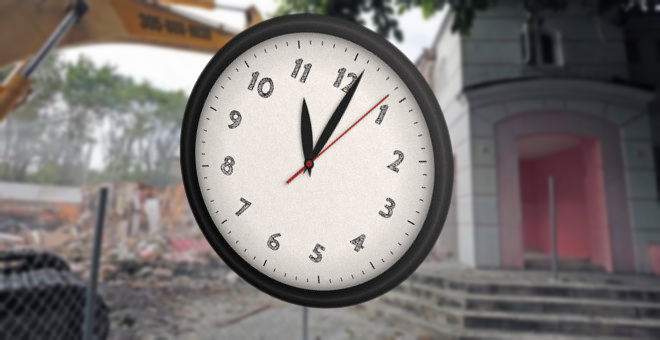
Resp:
**11:01:04**
